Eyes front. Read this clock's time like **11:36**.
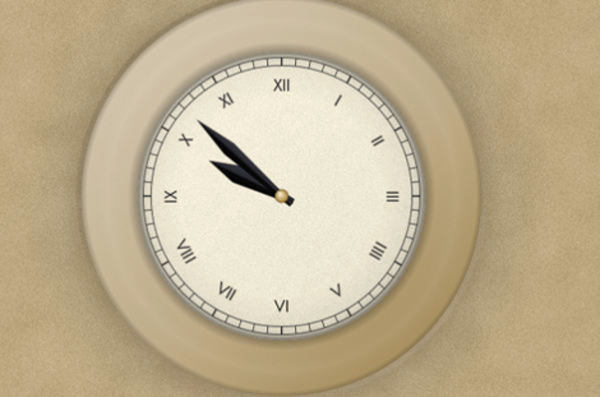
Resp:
**9:52**
